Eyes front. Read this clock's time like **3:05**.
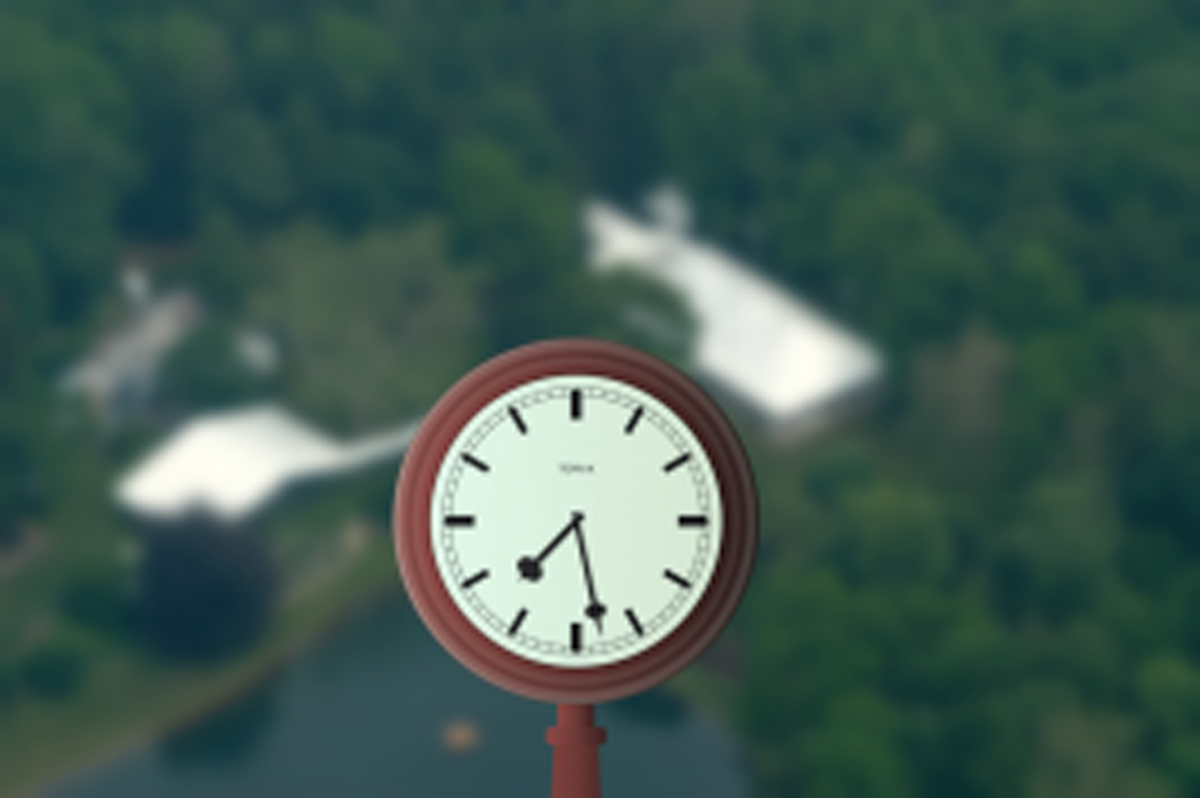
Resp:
**7:28**
